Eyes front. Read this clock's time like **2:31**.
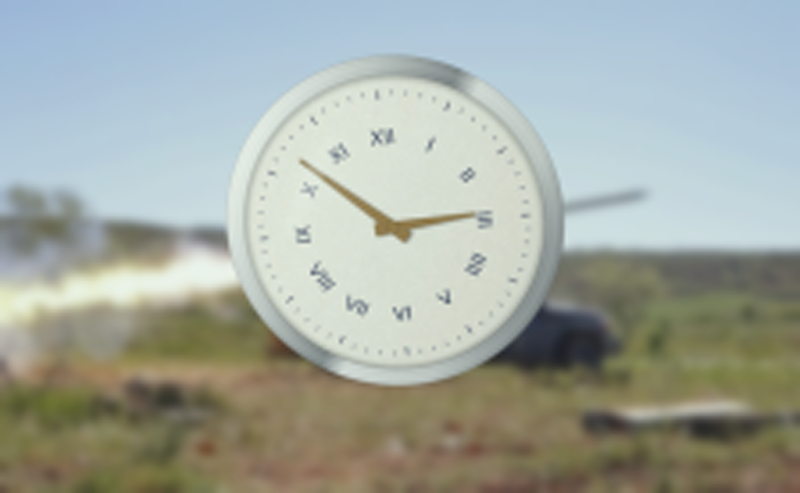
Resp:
**2:52**
